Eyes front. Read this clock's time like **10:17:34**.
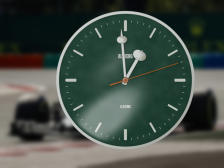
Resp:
**12:59:12**
